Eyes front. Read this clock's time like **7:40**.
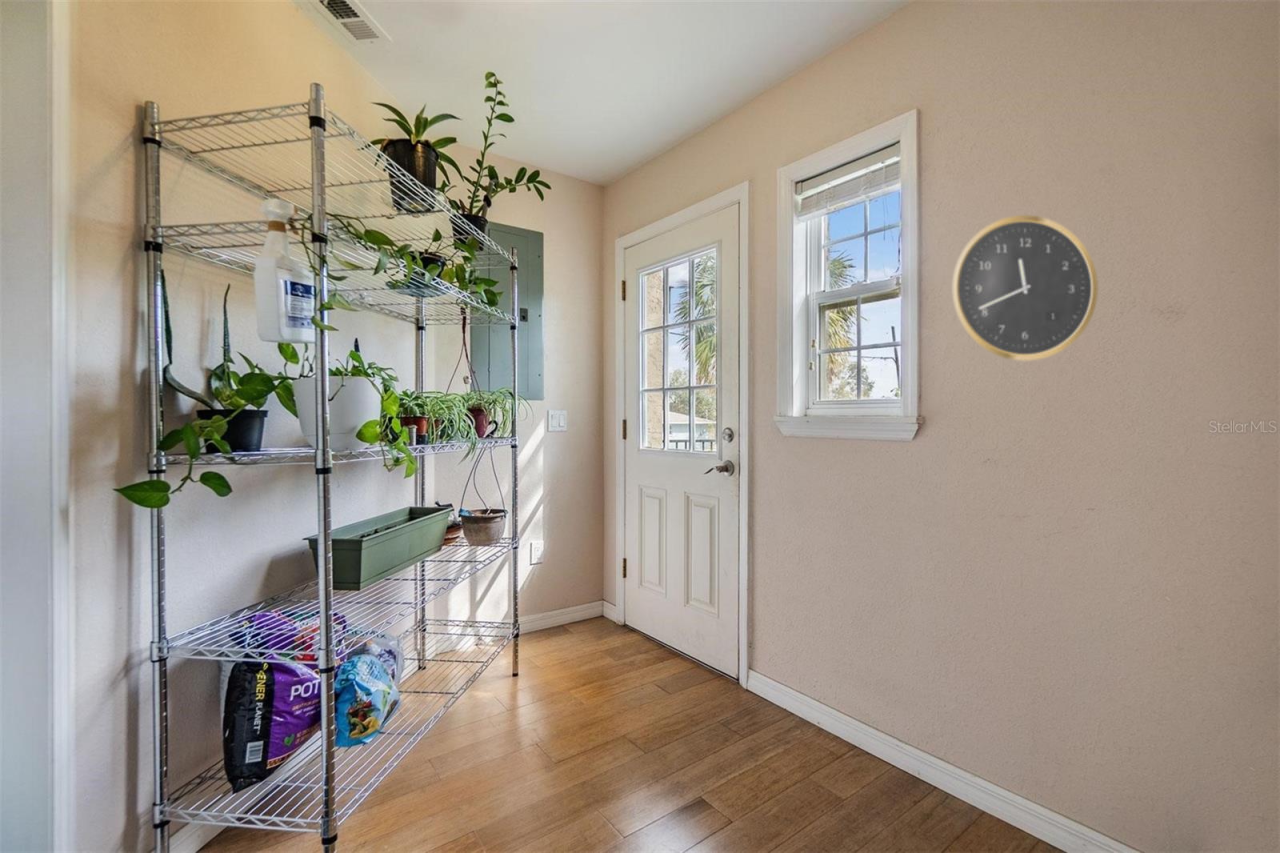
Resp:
**11:41**
